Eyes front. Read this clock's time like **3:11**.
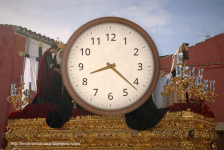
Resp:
**8:22**
